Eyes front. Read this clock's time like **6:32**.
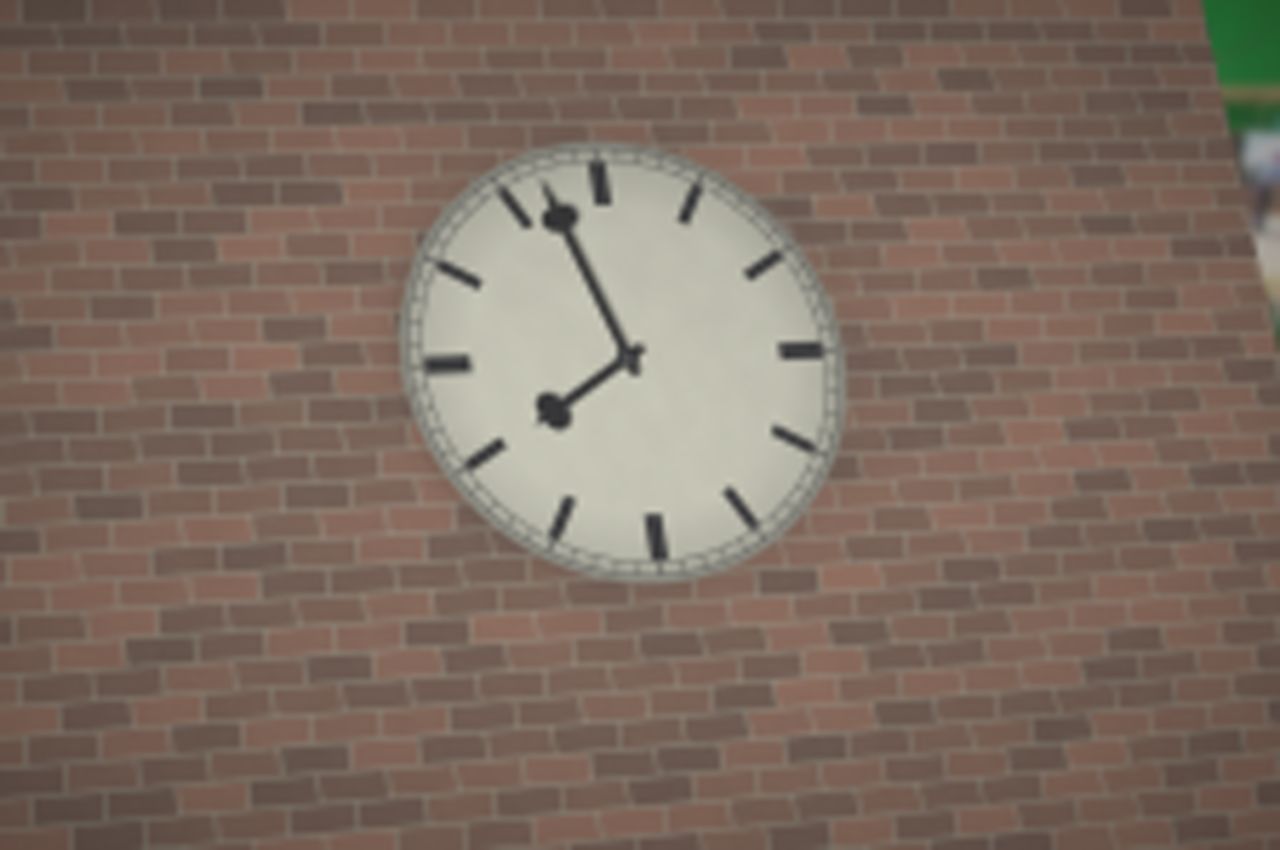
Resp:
**7:57**
